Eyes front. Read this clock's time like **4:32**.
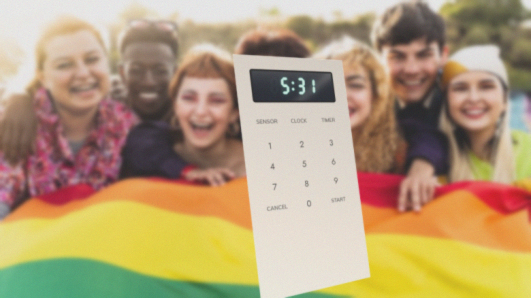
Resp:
**5:31**
